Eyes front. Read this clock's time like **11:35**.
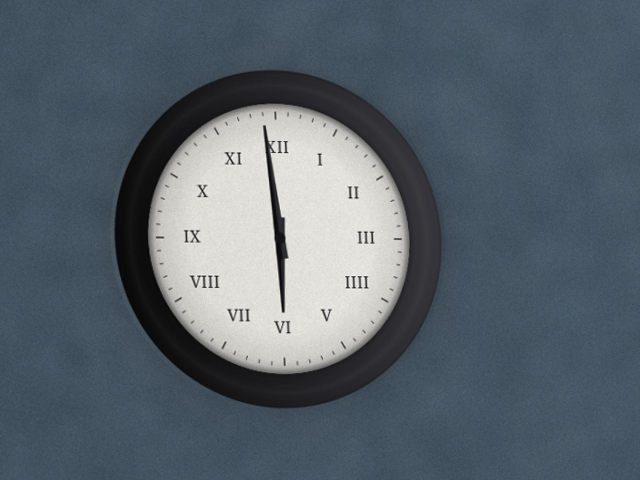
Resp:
**5:59**
